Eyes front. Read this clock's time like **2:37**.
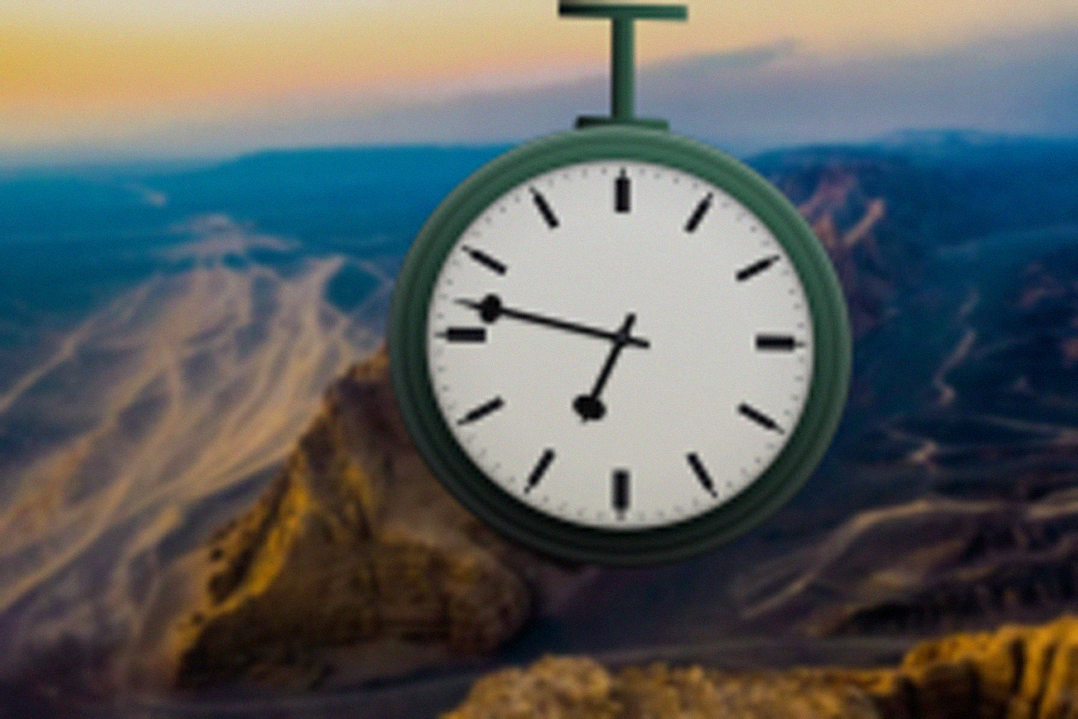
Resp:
**6:47**
